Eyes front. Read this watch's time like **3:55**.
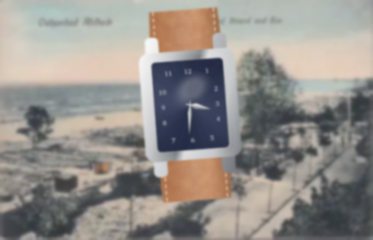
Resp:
**3:31**
